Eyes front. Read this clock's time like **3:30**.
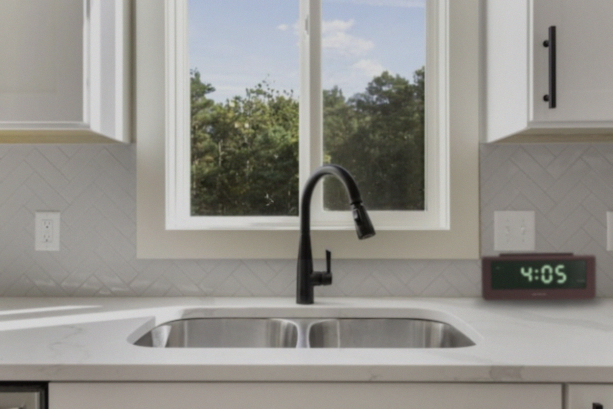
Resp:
**4:05**
